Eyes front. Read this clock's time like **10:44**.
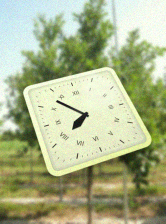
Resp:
**7:53**
